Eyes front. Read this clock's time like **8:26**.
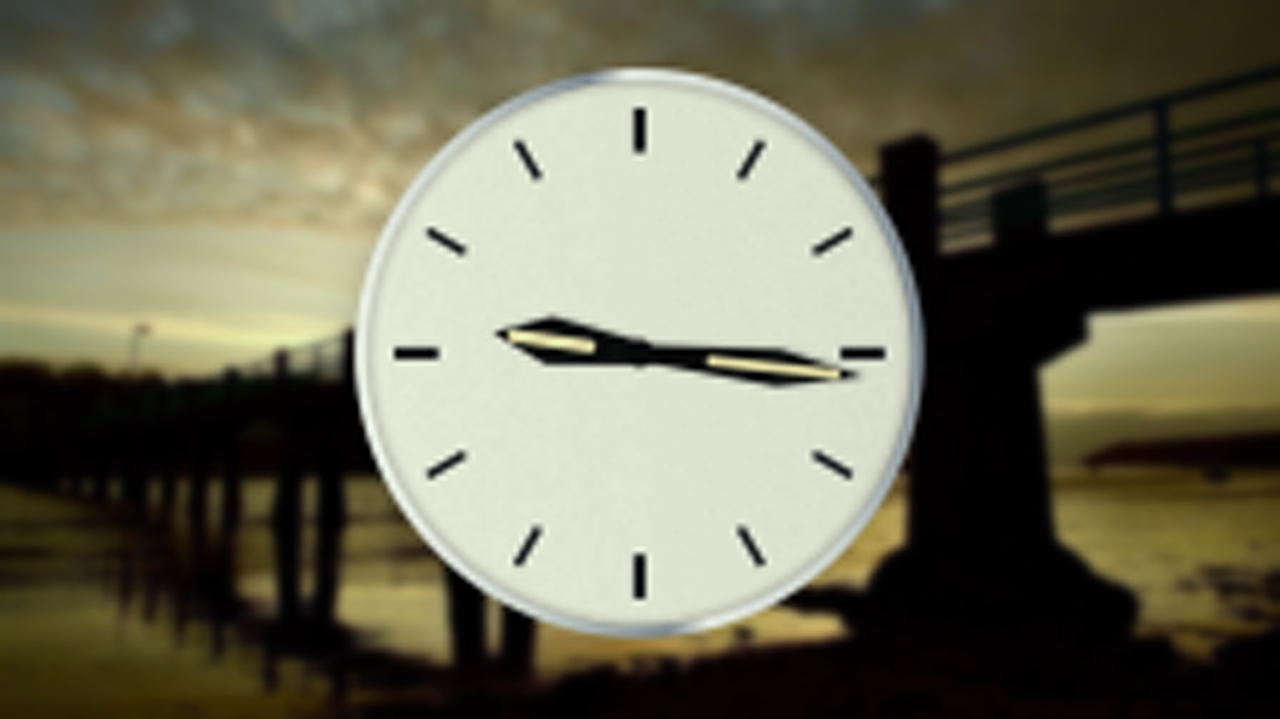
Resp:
**9:16**
